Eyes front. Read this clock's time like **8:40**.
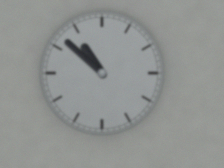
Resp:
**10:52**
